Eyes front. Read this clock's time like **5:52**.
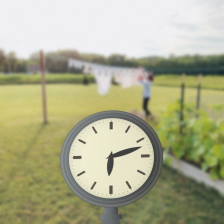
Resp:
**6:12**
